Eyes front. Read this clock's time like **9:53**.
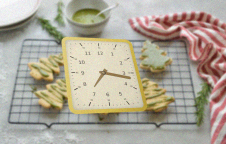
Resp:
**7:17**
